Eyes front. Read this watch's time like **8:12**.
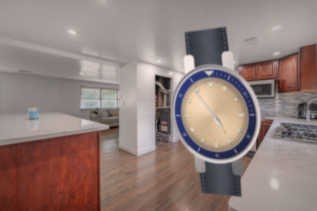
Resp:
**4:54**
